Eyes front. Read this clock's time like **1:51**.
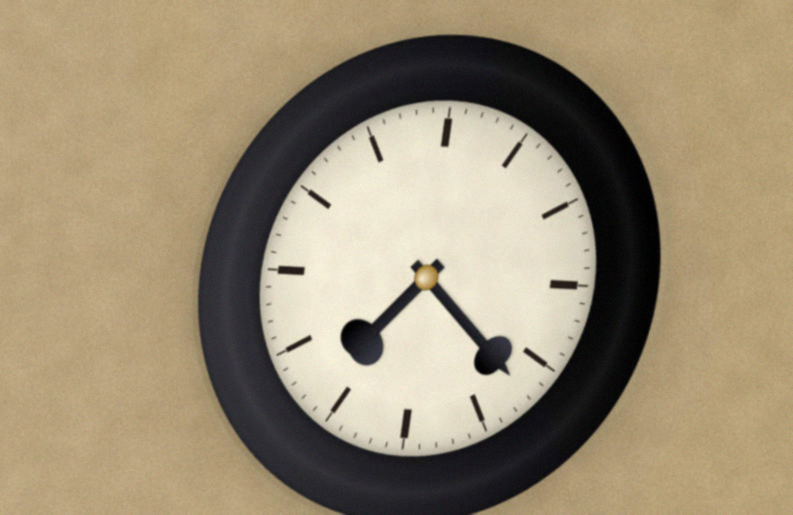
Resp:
**7:22**
